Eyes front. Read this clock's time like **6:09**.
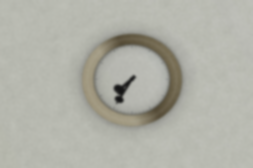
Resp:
**7:35**
